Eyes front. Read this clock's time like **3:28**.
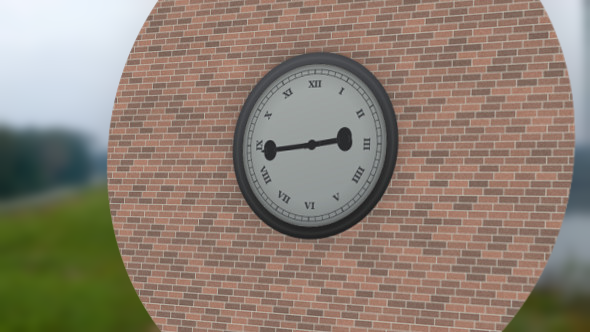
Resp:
**2:44**
